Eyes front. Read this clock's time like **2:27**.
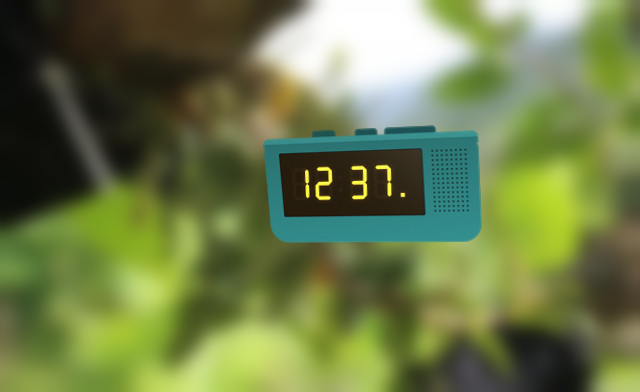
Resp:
**12:37**
